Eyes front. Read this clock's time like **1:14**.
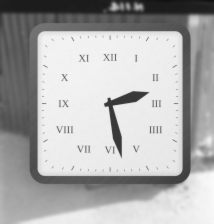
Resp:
**2:28**
